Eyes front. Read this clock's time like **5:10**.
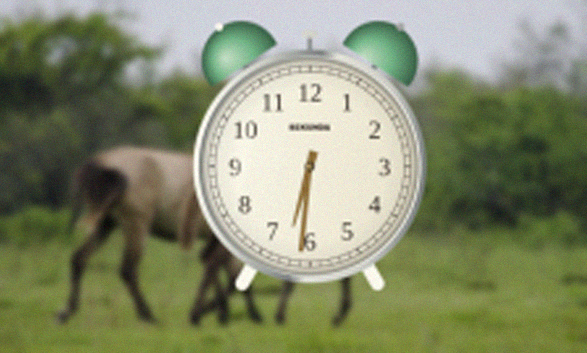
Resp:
**6:31**
